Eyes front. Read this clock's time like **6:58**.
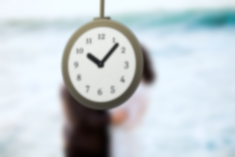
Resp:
**10:07**
